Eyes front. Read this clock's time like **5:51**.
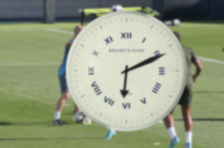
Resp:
**6:11**
